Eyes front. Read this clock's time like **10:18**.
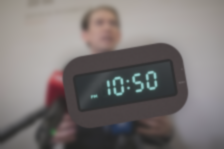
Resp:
**10:50**
